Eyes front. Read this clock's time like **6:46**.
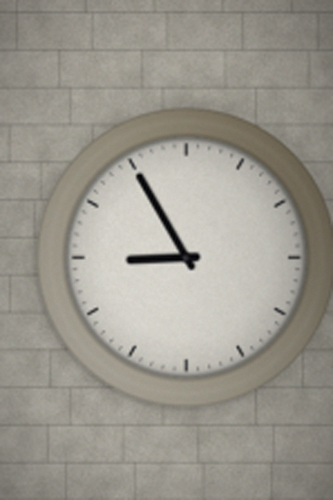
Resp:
**8:55**
